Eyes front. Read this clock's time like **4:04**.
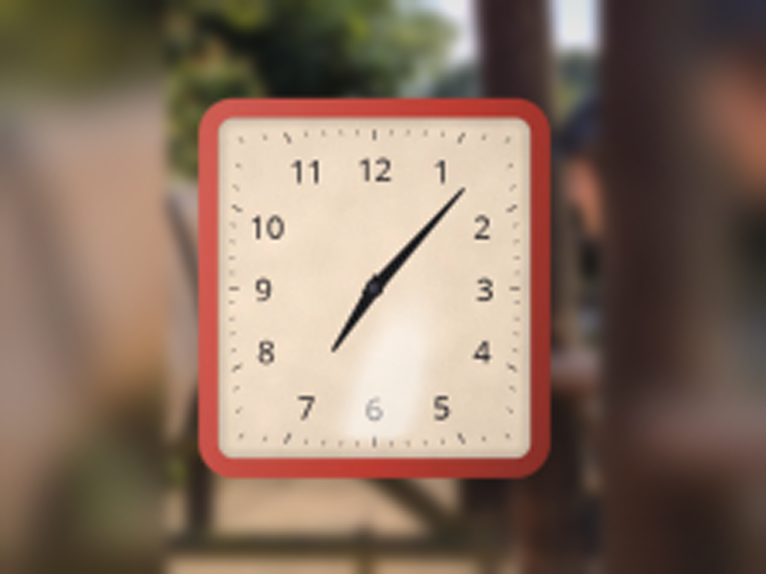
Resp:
**7:07**
